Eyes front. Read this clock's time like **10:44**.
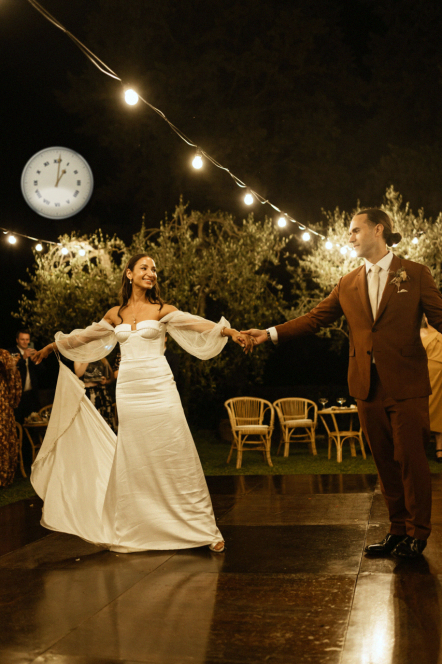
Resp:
**1:01**
